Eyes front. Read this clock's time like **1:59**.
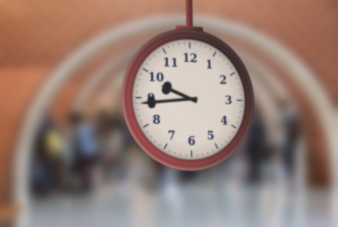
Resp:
**9:44**
